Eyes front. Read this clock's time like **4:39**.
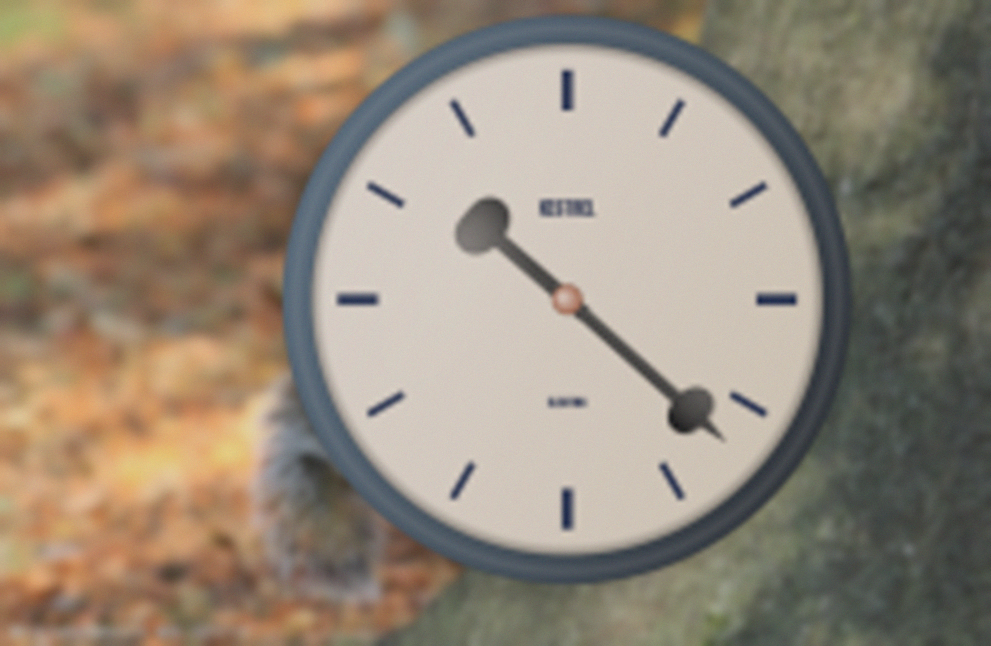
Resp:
**10:22**
